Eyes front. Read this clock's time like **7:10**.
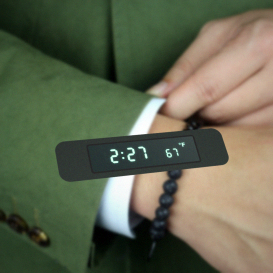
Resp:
**2:27**
